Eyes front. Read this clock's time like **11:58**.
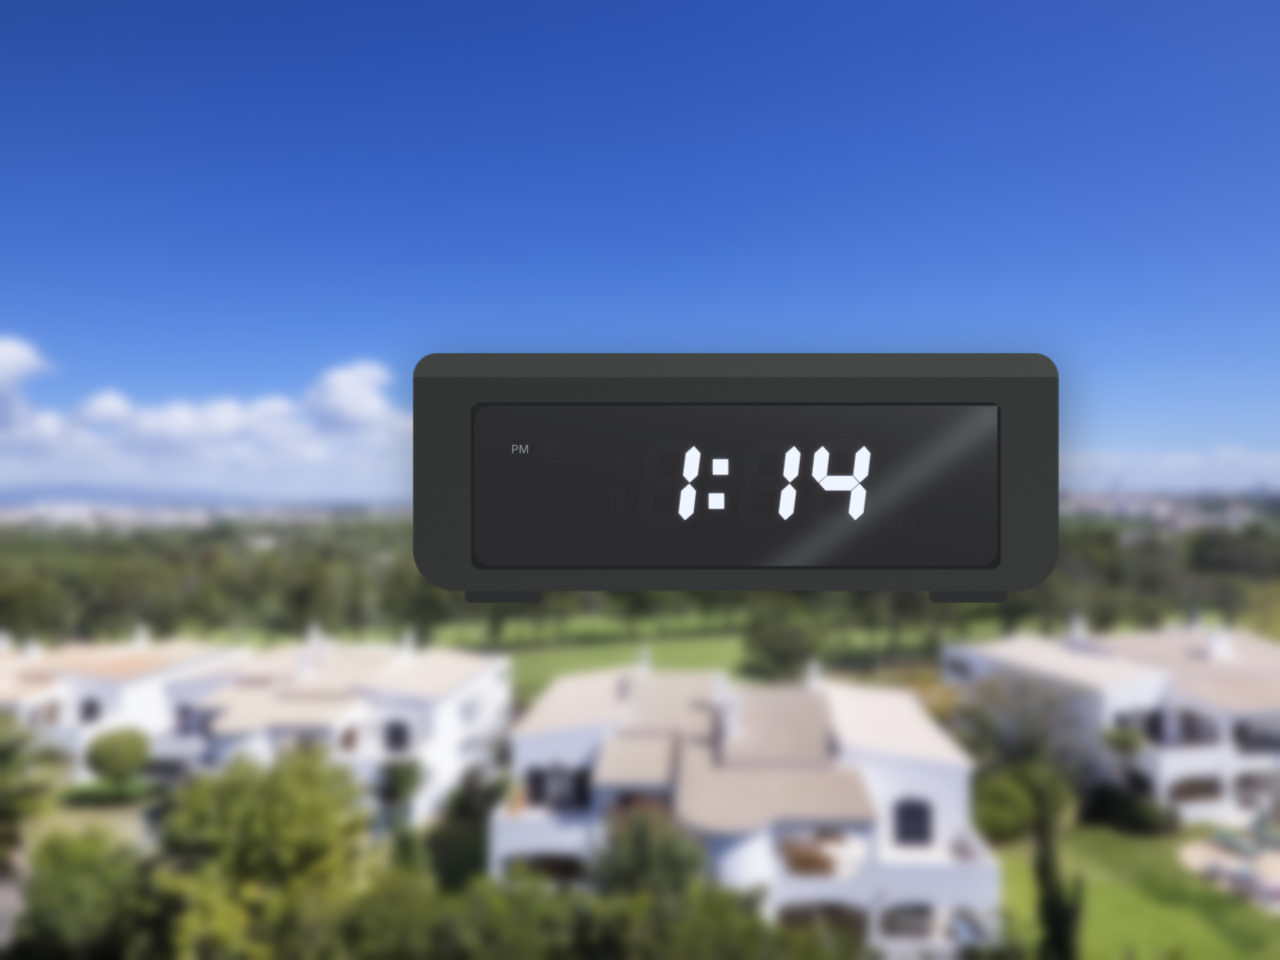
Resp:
**1:14**
